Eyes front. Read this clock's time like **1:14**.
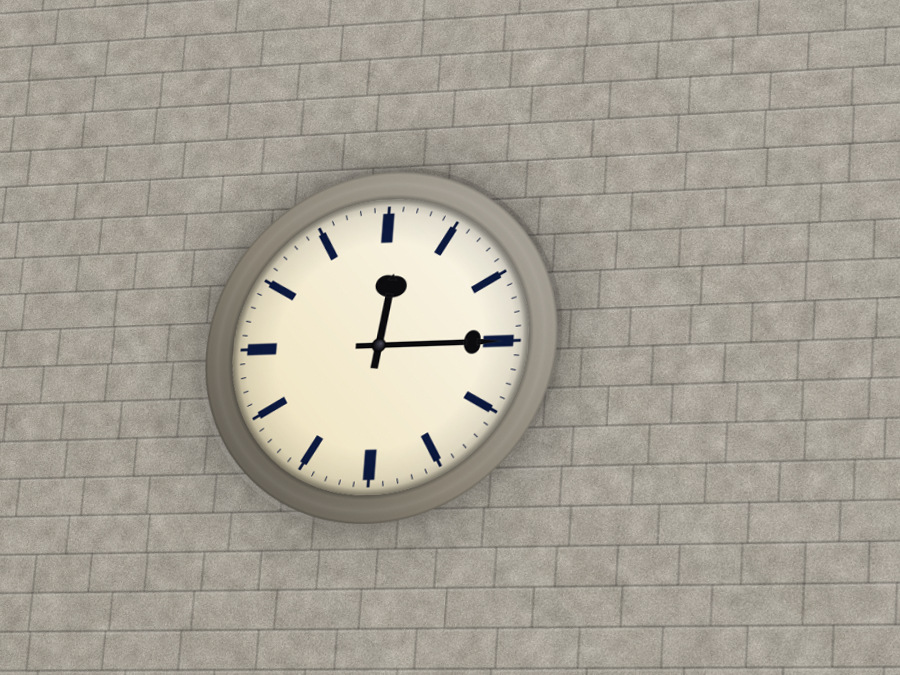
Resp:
**12:15**
